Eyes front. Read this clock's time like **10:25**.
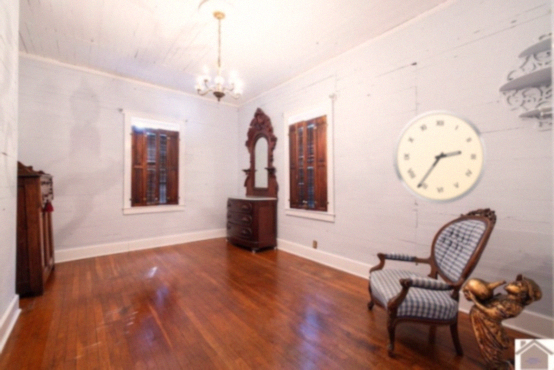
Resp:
**2:36**
